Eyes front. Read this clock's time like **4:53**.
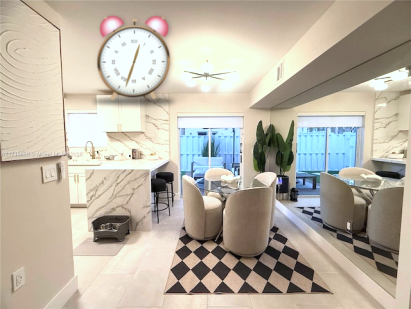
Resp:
**12:33**
